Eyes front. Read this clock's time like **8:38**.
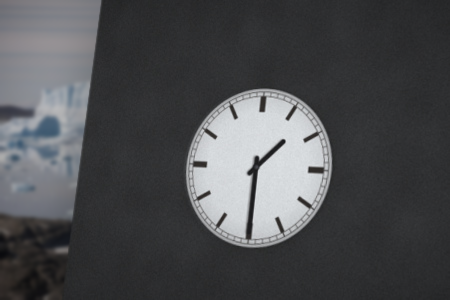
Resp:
**1:30**
